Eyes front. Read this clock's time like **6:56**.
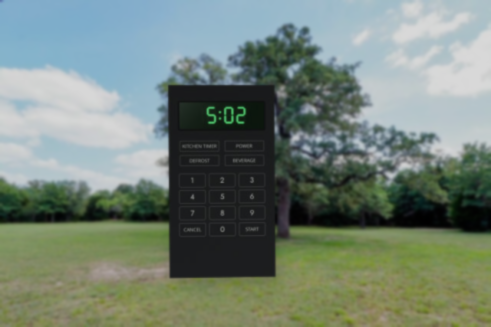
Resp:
**5:02**
